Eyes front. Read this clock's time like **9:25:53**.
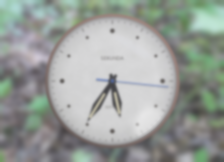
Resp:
**5:35:16**
